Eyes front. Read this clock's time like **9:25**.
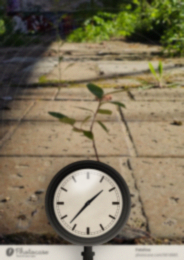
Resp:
**1:37**
